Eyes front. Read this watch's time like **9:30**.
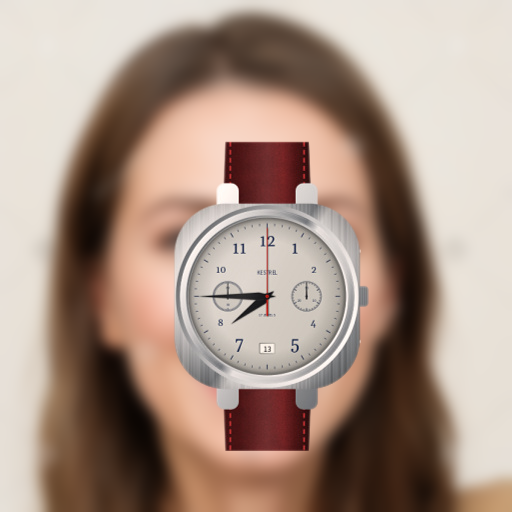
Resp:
**7:45**
